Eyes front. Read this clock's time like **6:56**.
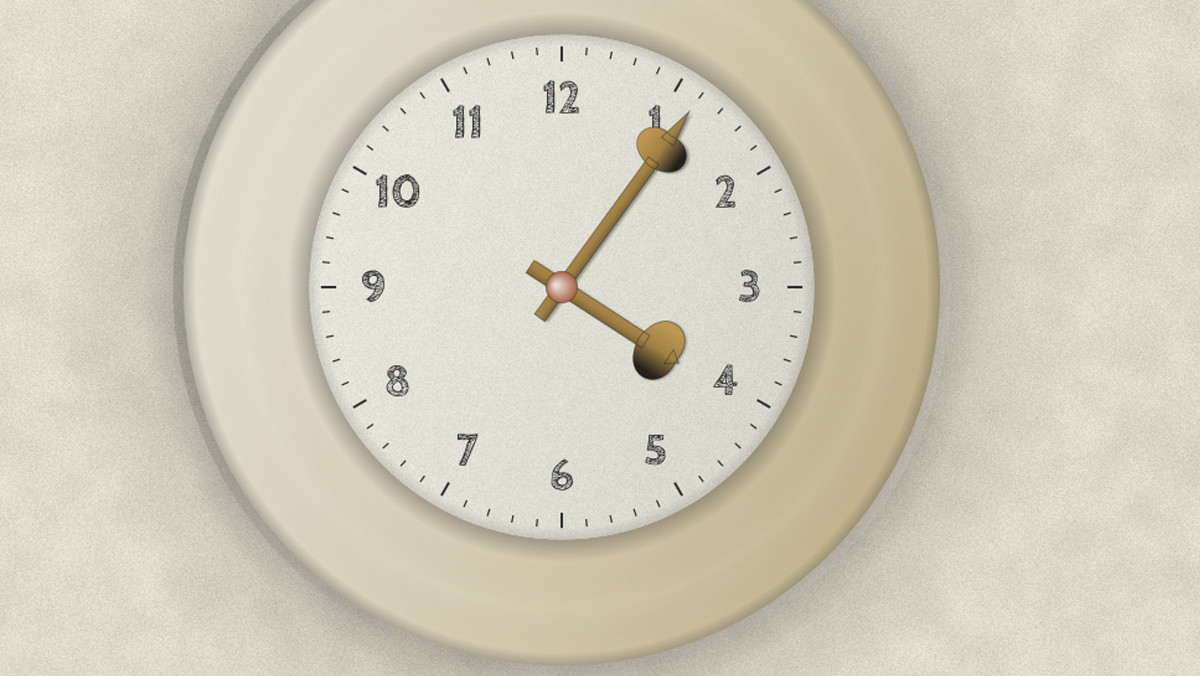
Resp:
**4:06**
